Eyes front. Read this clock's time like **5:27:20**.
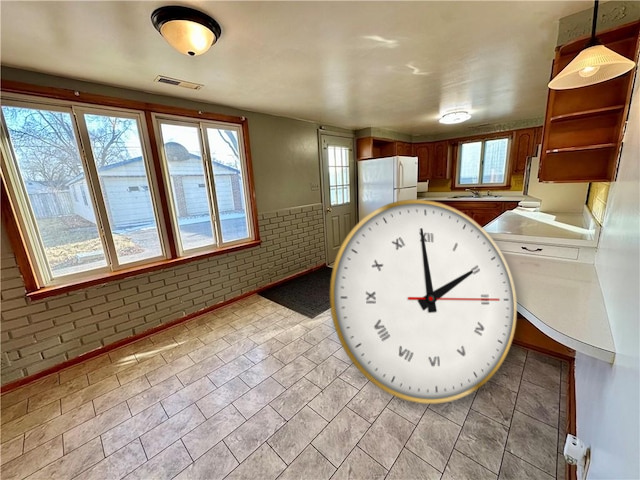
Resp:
**1:59:15**
